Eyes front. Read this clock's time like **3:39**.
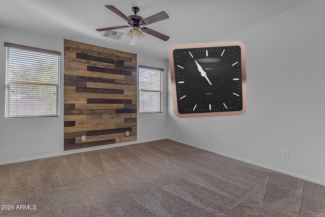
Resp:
**10:55**
